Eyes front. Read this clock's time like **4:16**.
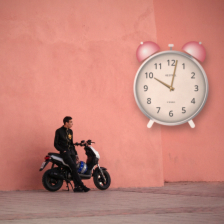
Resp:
**10:02**
